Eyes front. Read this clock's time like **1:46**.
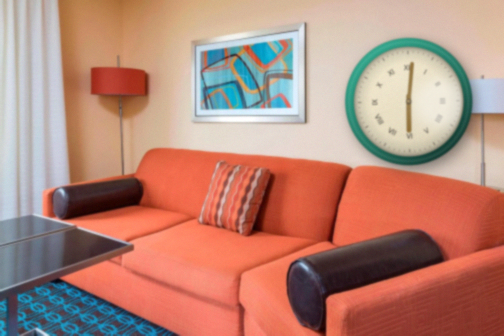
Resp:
**6:01**
